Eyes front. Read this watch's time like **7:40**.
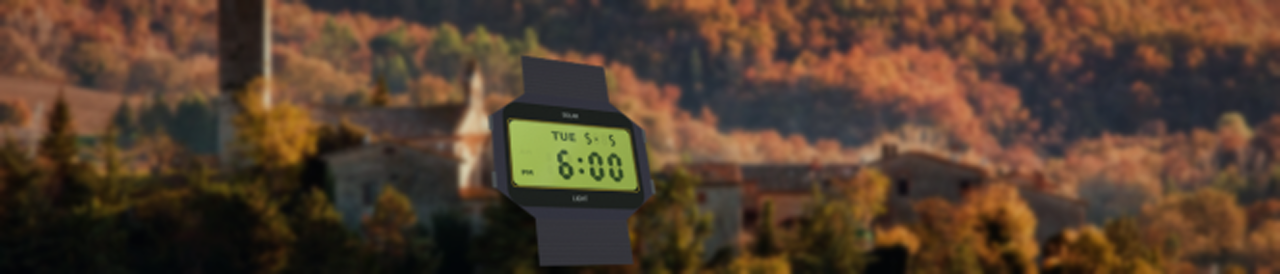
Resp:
**6:00**
